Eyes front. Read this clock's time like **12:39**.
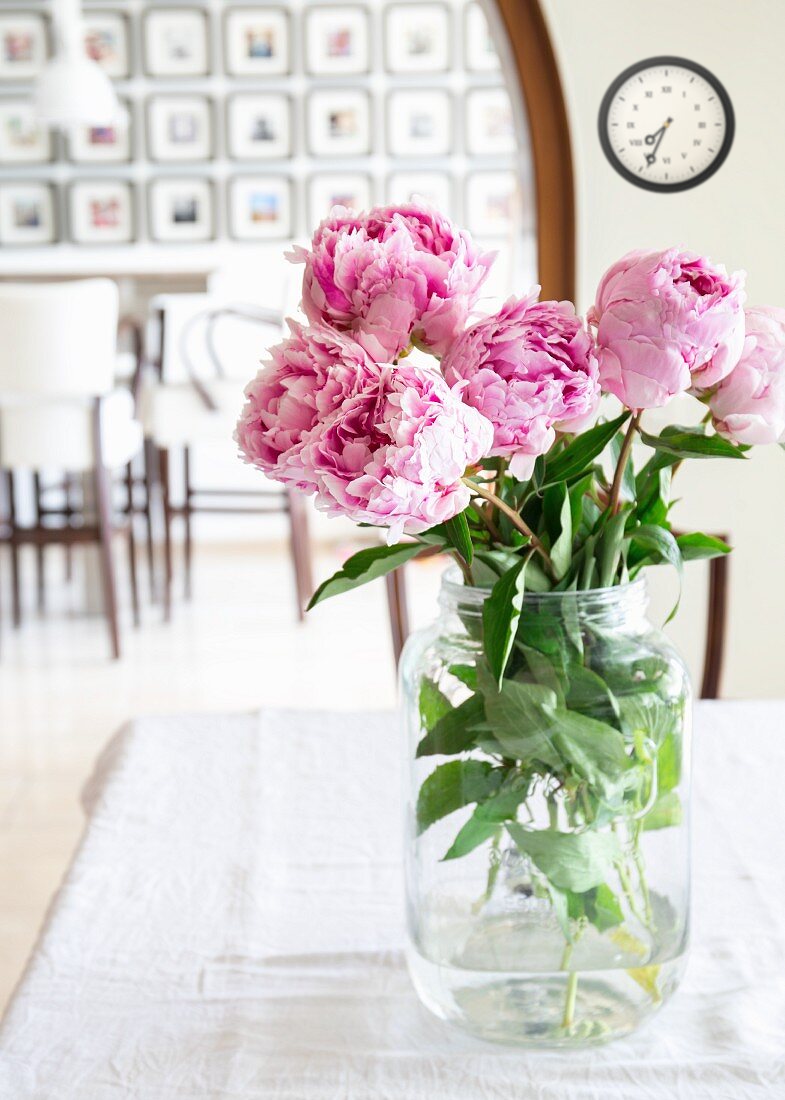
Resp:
**7:34**
